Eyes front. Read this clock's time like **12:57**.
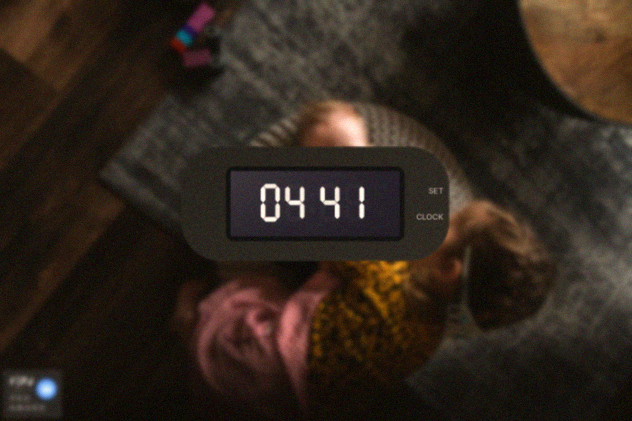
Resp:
**4:41**
